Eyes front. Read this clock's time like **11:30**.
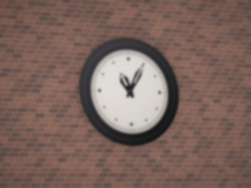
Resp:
**11:05**
